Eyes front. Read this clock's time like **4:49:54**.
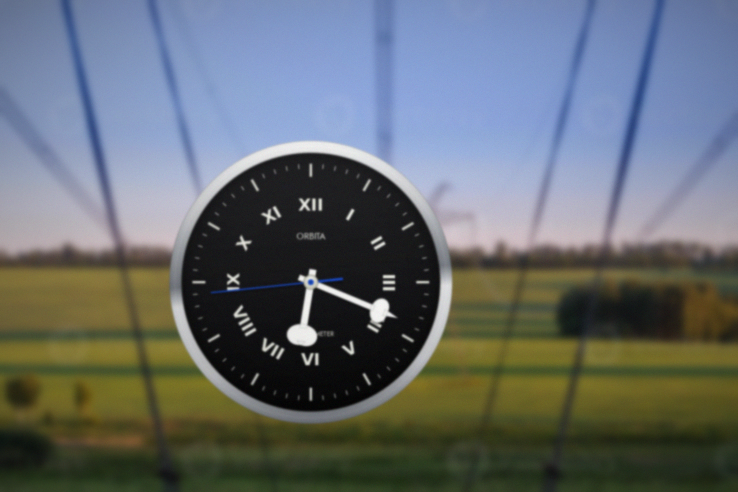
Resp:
**6:18:44**
